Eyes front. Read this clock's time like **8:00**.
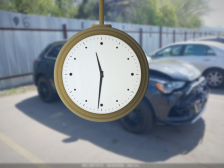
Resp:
**11:31**
